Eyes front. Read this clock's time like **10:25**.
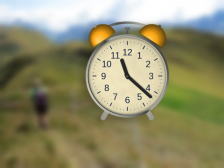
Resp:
**11:22**
